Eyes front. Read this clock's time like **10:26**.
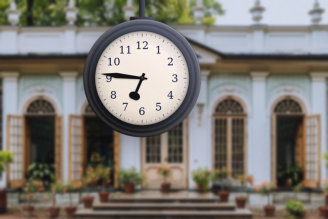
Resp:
**6:46**
